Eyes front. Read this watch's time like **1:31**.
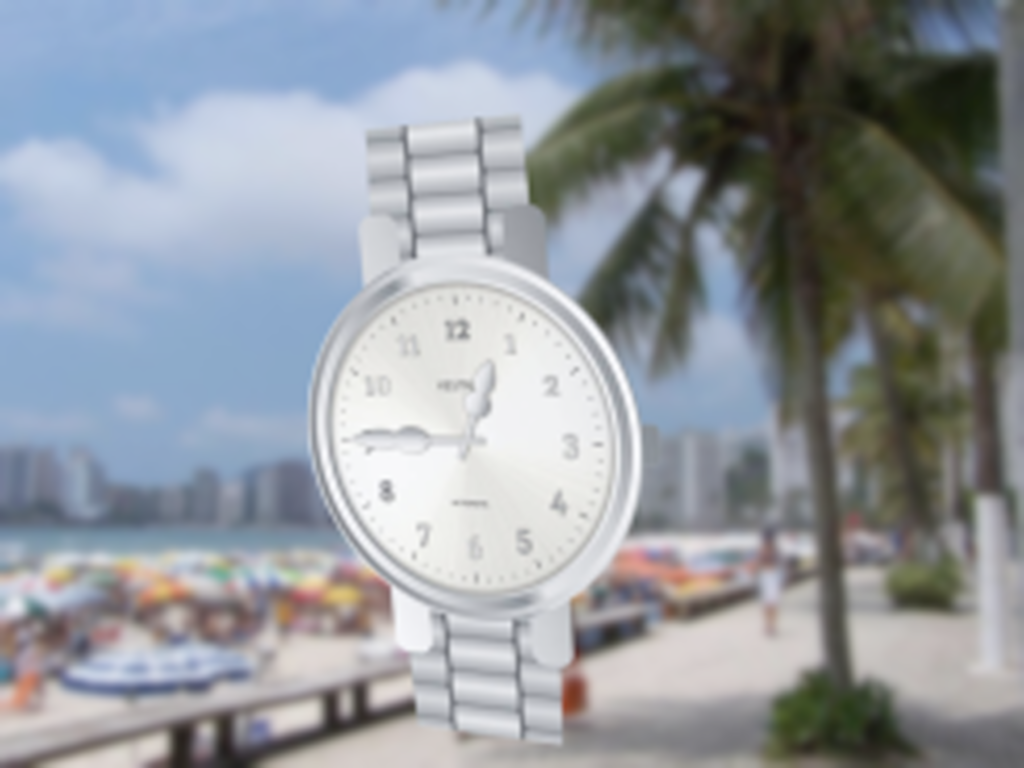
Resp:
**12:45**
